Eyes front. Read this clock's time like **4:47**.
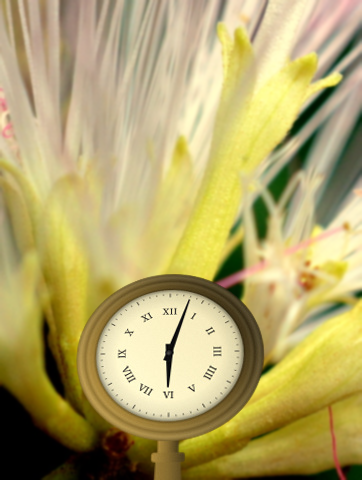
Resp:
**6:03**
